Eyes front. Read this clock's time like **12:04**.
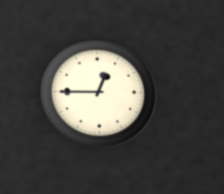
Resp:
**12:45**
